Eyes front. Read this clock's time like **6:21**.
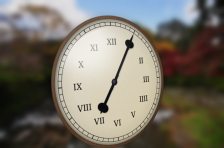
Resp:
**7:05**
